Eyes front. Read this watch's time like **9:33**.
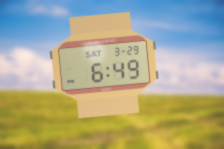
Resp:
**6:49**
